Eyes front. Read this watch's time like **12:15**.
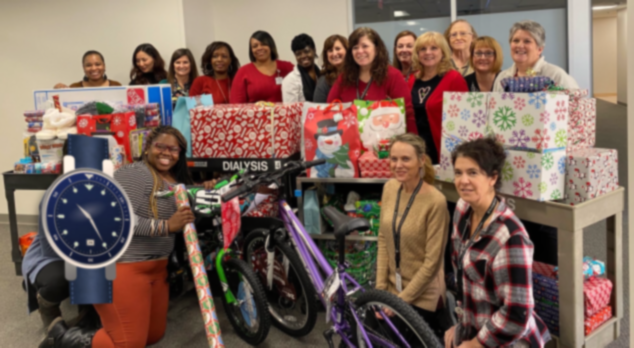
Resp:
**10:25**
